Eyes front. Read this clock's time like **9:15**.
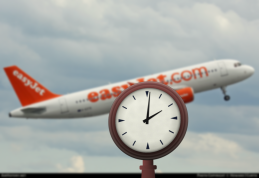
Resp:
**2:01**
